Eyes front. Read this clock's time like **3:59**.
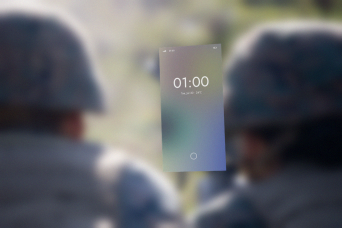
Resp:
**1:00**
